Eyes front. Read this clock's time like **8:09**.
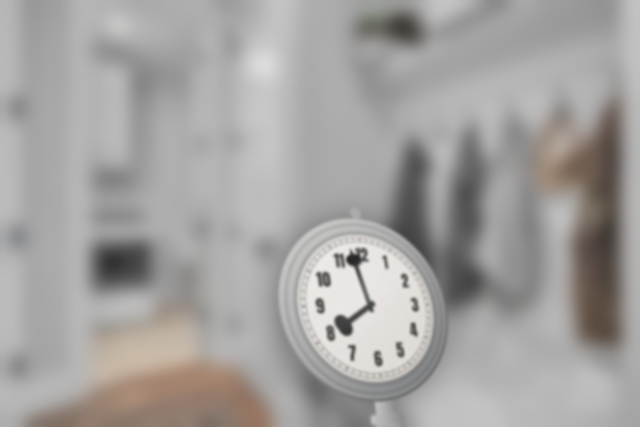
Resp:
**7:58**
